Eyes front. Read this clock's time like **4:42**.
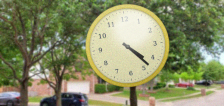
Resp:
**4:23**
